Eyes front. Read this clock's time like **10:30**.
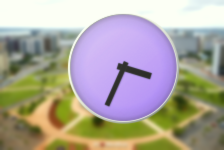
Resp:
**3:34**
